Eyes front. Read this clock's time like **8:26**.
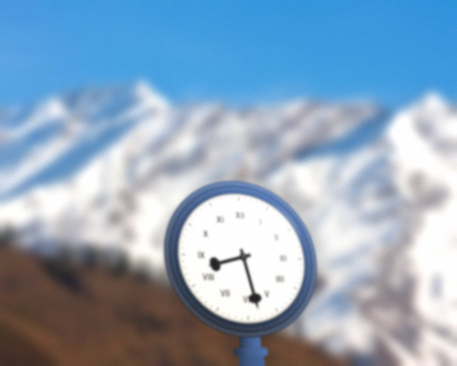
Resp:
**8:28**
